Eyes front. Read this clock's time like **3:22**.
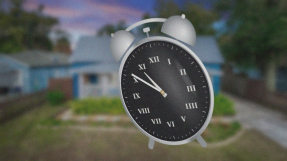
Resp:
**10:51**
